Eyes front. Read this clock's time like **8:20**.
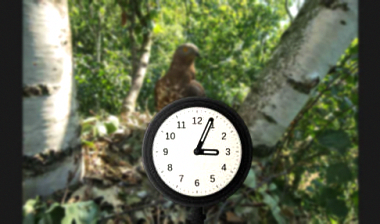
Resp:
**3:04**
